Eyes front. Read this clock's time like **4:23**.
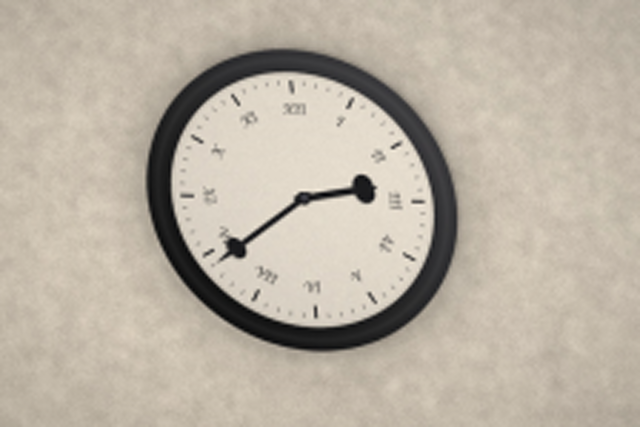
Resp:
**2:39**
